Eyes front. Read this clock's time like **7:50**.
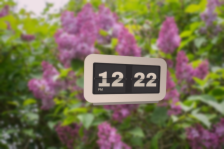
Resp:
**12:22**
